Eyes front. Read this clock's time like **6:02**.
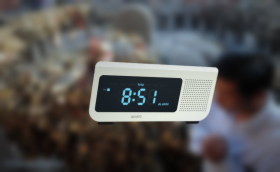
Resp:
**8:51**
